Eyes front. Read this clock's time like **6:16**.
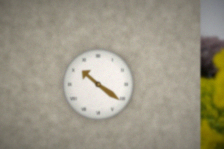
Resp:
**10:21**
